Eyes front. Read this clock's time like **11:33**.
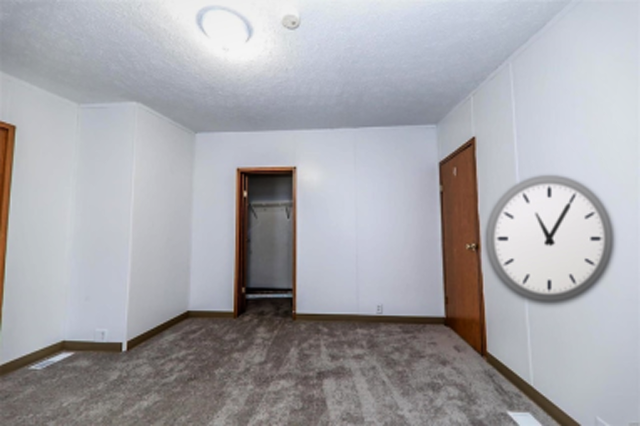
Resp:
**11:05**
